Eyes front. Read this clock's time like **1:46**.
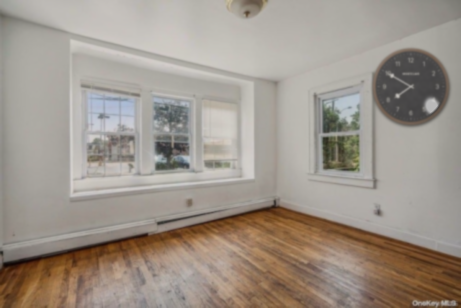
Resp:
**7:50**
